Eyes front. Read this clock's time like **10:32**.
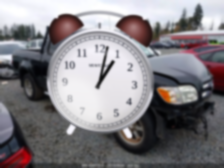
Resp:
**1:02**
